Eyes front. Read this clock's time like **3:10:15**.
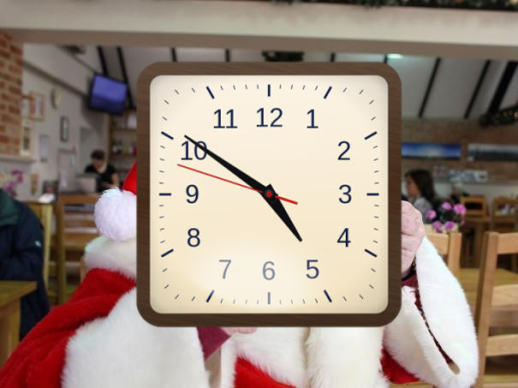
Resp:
**4:50:48**
